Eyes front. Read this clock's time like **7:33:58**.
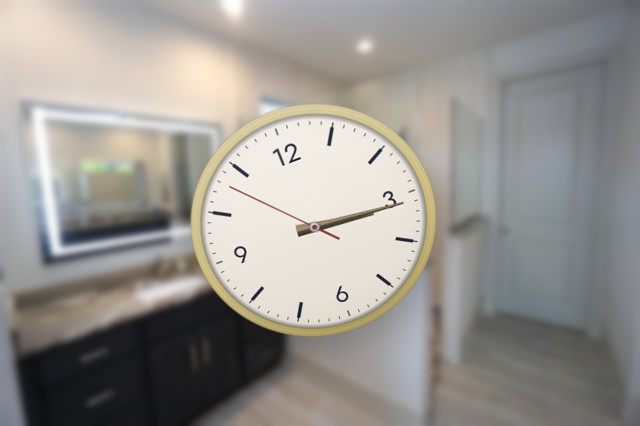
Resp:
**3:15:53**
